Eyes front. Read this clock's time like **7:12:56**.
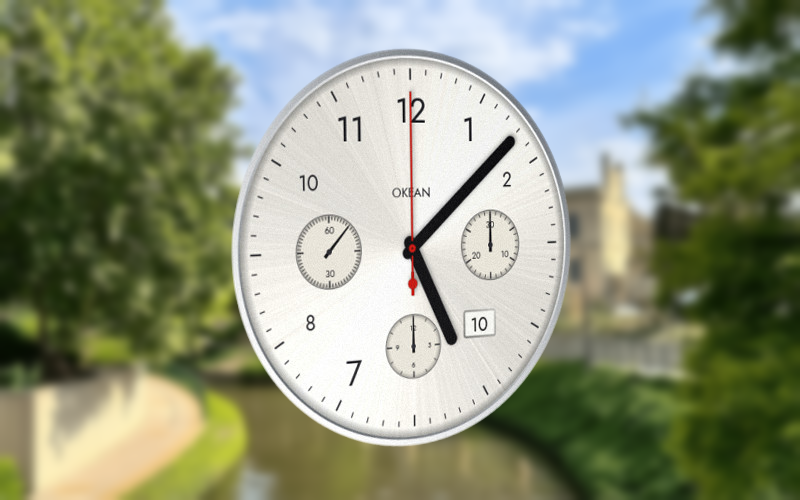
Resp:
**5:08:07**
